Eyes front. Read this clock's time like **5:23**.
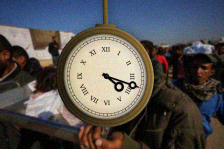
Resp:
**4:18**
